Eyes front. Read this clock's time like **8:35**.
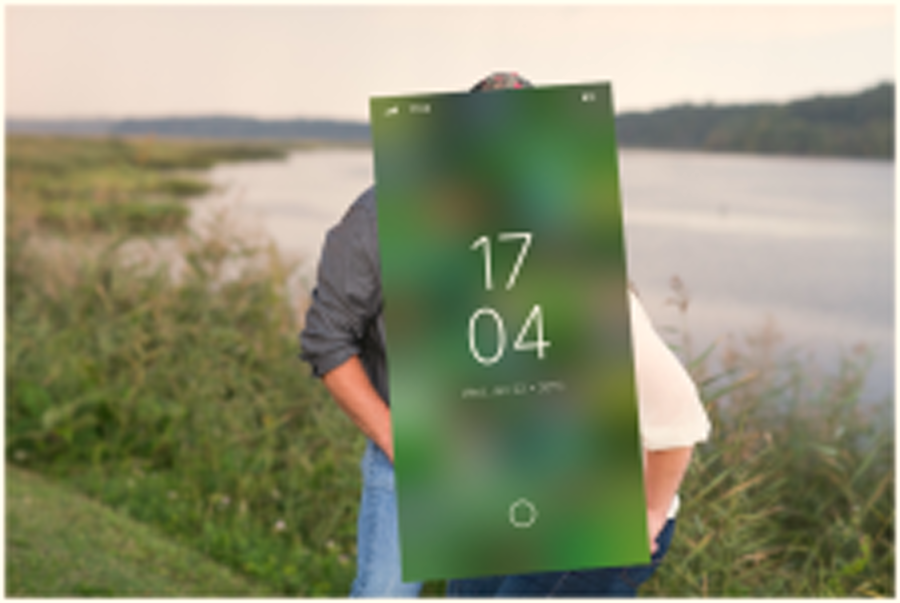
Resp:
**17:04**
